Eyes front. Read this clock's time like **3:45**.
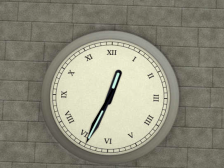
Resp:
**12:34**
